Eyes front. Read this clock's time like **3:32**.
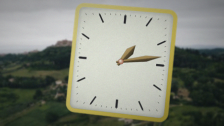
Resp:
**1:13**
